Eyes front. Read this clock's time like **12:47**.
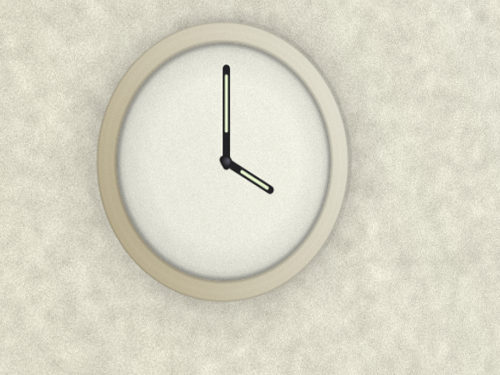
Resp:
**4:00**
